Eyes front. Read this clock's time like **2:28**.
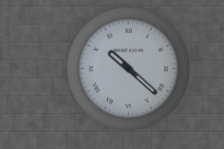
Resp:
**10:22**
